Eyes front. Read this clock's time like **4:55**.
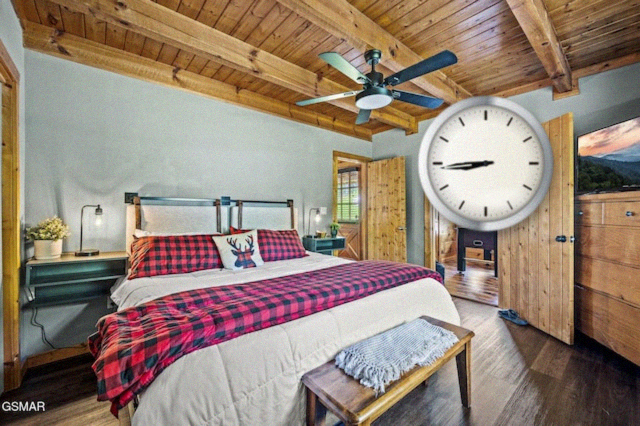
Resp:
**8:44**
